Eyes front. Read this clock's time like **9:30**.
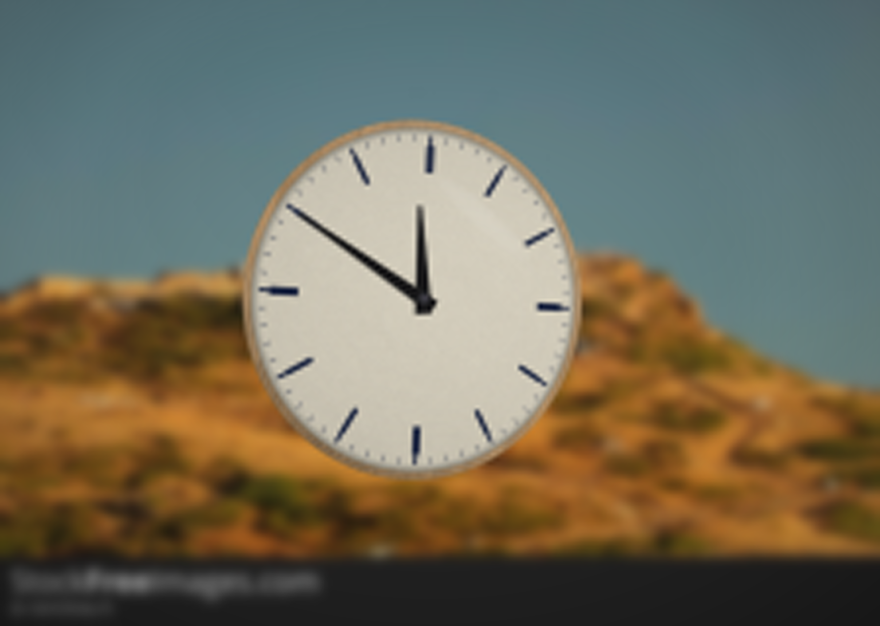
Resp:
**11:50**
